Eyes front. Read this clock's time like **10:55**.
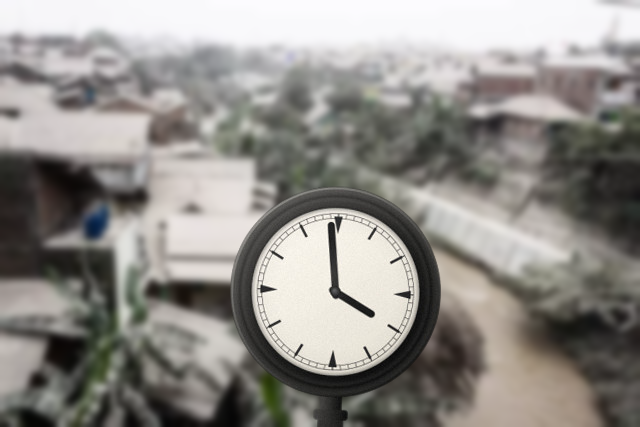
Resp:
**3:59**
